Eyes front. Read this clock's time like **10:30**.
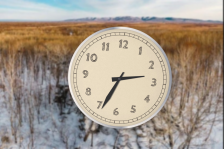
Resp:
**2:34**
